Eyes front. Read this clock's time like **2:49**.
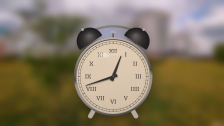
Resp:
**12:42**
